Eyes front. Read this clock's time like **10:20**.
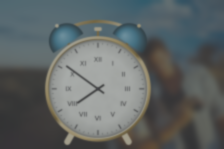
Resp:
**7:51**
